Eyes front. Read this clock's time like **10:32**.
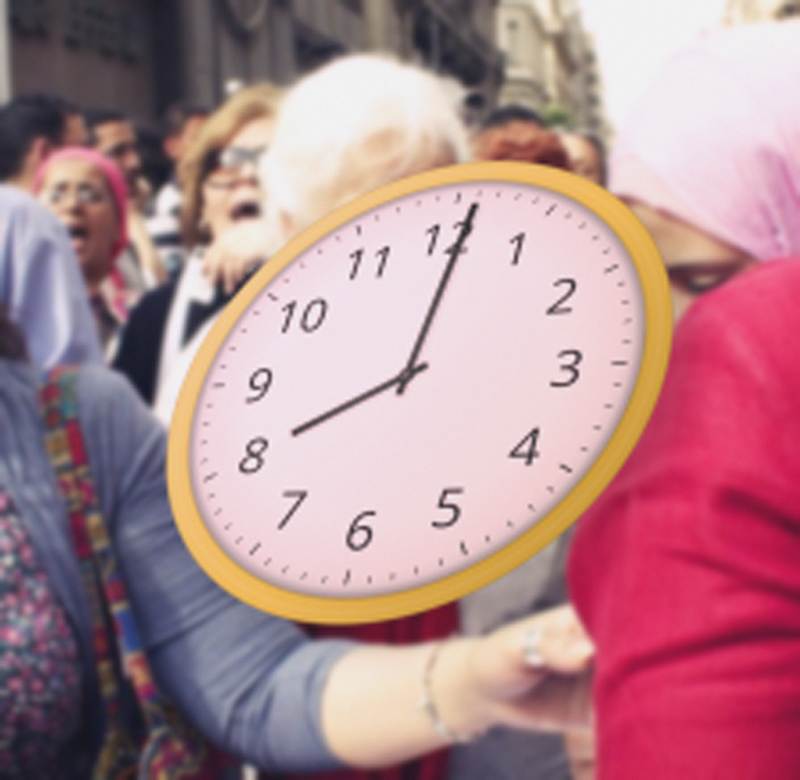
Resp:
**8:01**
